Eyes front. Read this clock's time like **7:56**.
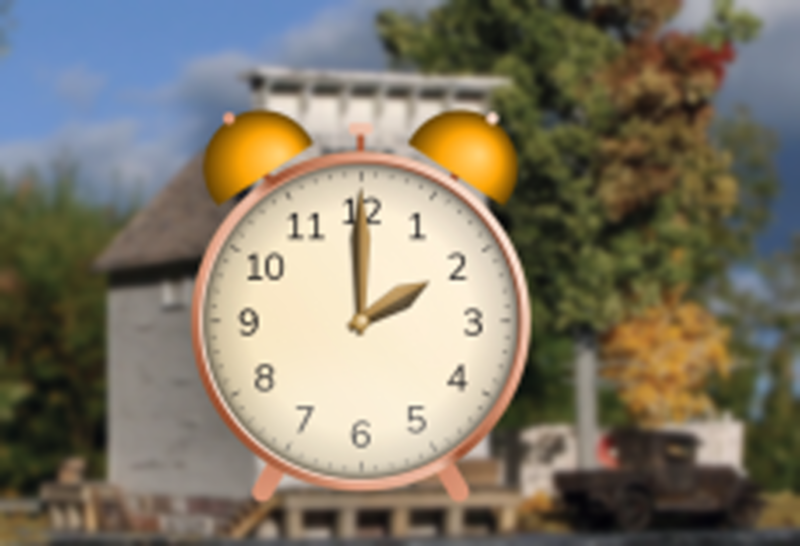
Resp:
**2:00**
